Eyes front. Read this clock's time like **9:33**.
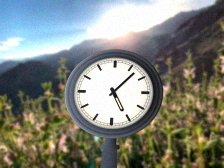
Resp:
**5:07**
